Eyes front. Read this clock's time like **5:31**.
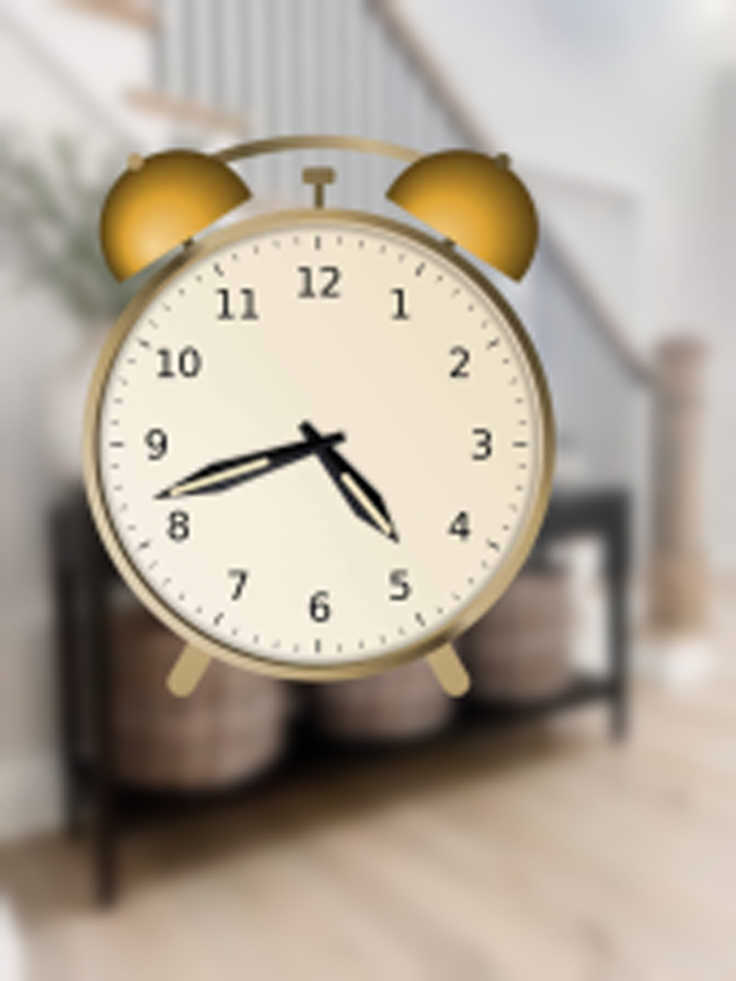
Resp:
**4:42**
